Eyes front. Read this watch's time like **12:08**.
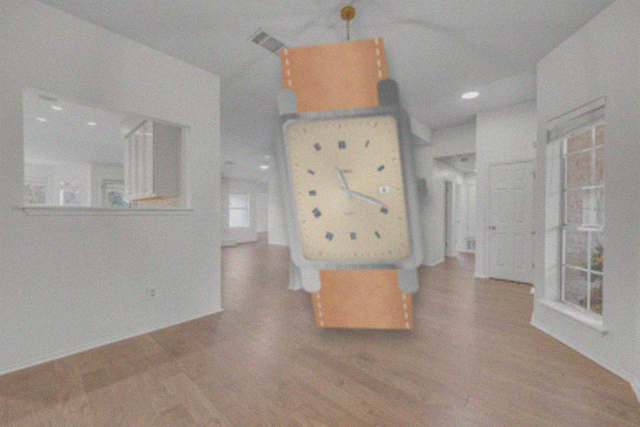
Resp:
**11:19**
